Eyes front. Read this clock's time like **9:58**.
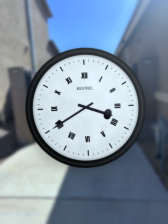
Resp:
**3:40**
